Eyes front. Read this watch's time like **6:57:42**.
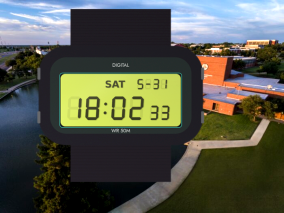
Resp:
**18:02:33**
